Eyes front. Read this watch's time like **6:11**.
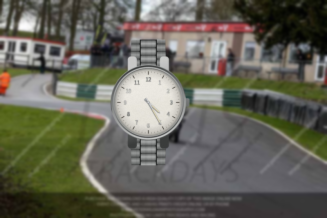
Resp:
**4:25**
